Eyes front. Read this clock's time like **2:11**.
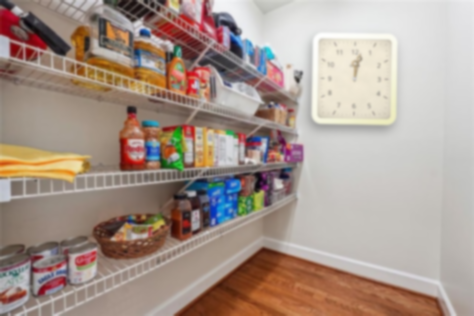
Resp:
**12:02**
